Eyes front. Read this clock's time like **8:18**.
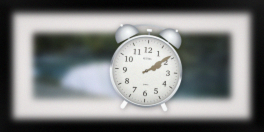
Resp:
**2:09**
